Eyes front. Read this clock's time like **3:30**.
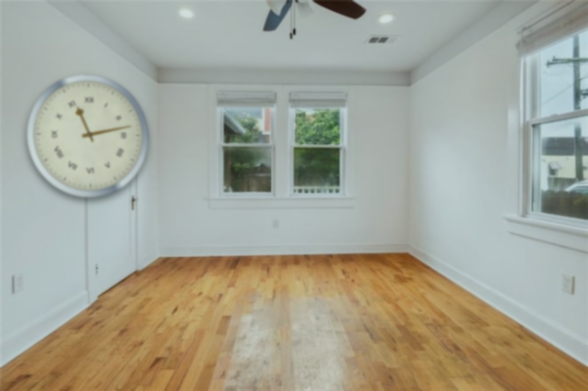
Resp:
**11:13**
